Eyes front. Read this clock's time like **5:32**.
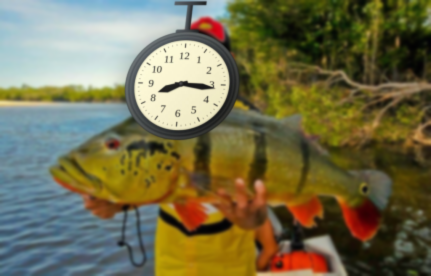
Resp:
**8:16**
